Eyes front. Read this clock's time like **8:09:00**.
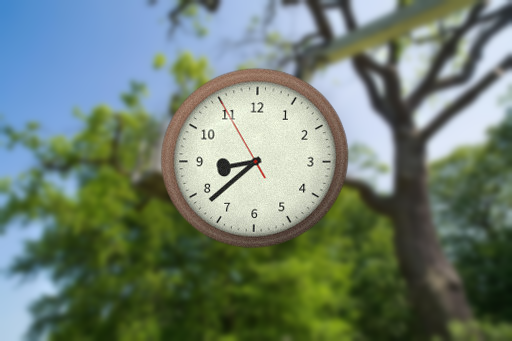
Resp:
**8:37:55**
